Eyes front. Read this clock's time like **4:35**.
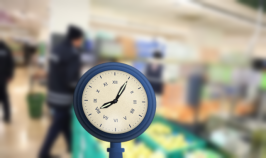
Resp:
**8:05**
